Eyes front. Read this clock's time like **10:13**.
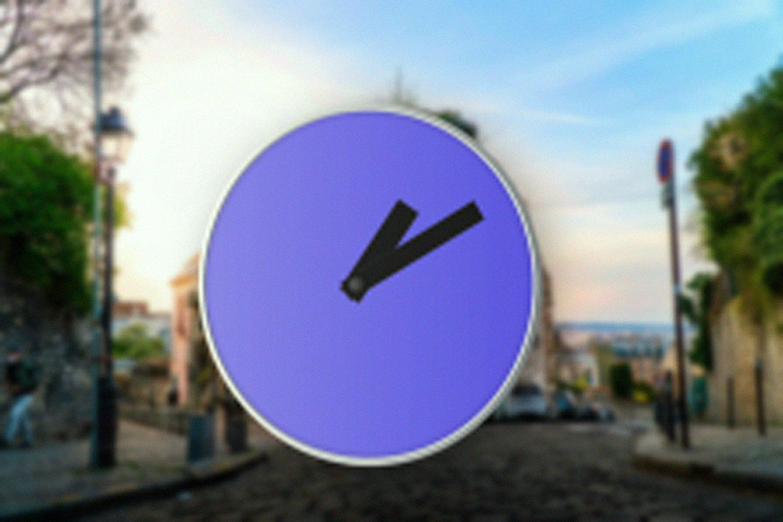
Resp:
**1:10**
